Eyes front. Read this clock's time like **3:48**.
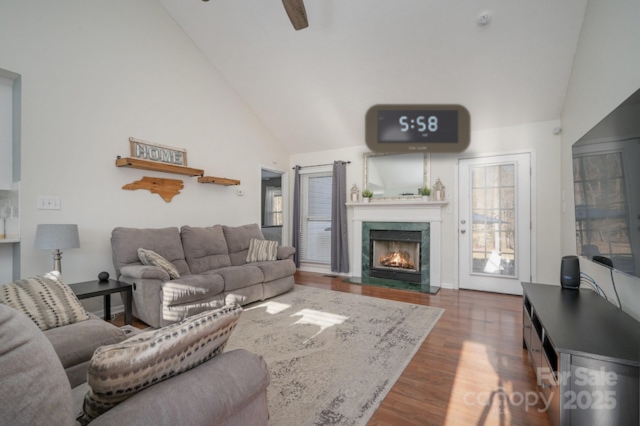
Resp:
**5:58**
